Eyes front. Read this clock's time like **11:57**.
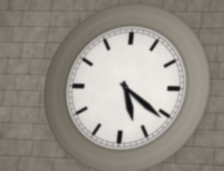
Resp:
**5:21**
